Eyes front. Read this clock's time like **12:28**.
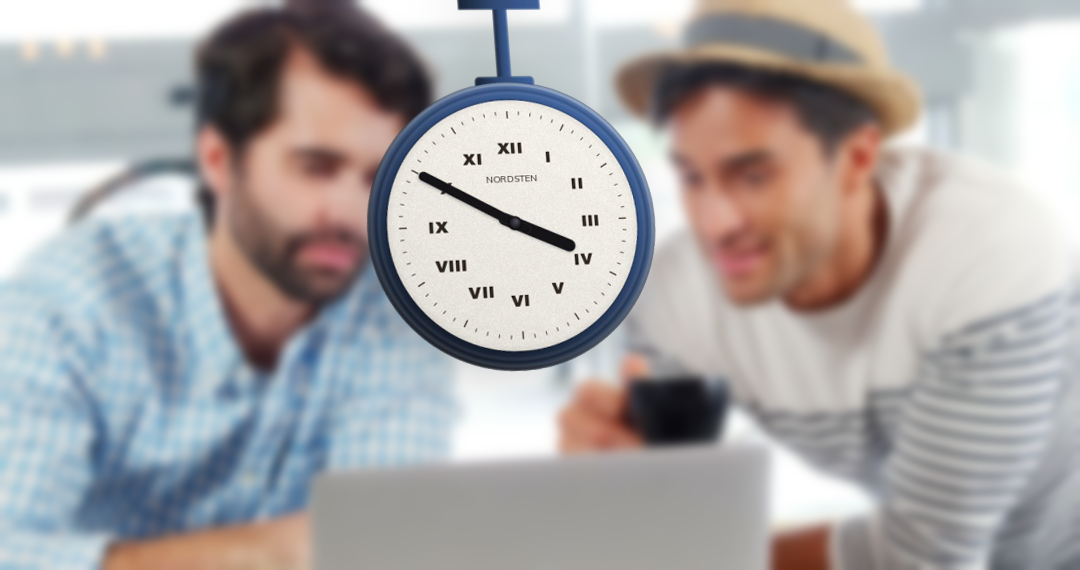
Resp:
**3:50**
